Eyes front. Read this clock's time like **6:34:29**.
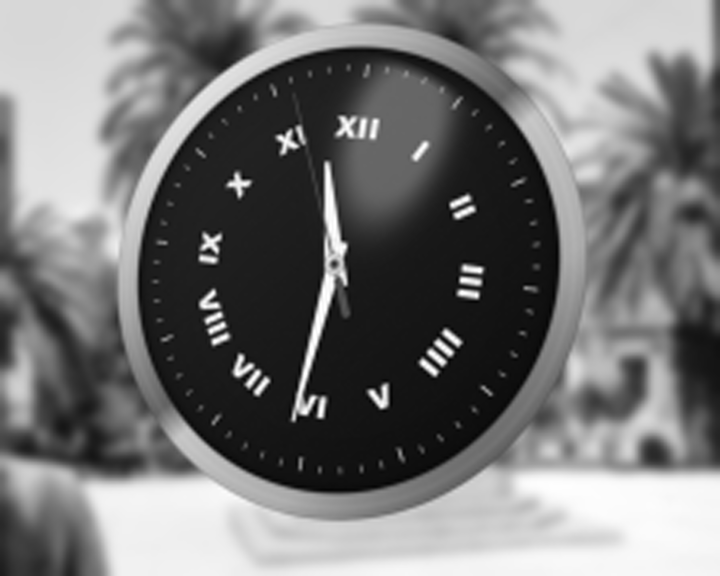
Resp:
**11:30:56**
